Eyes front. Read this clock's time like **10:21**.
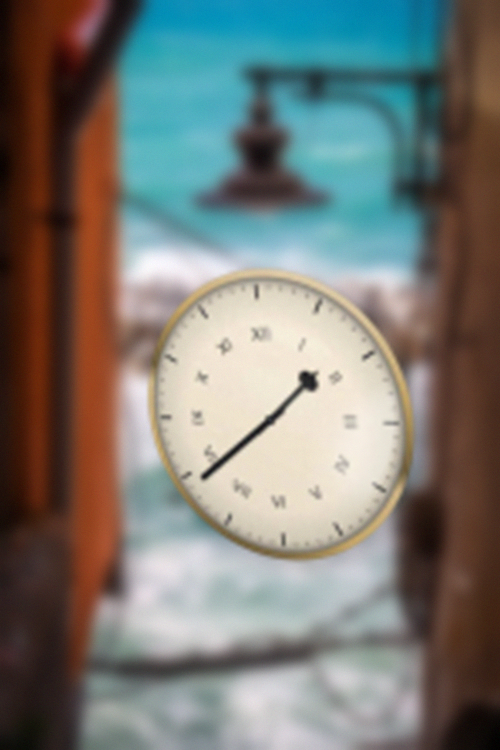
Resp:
**1:39**
